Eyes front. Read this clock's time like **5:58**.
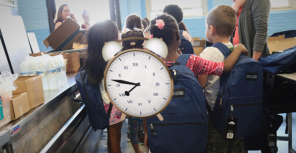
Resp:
**7:47**
